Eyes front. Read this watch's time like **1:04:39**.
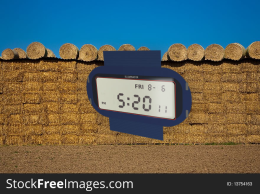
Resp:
**5:20:11**
